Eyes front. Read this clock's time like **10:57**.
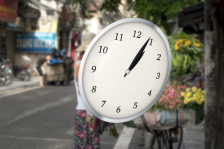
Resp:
**1:04**
